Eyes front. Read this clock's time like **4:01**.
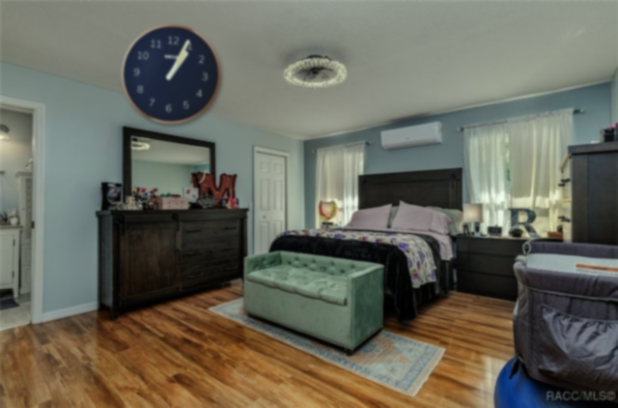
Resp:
**1:04**
